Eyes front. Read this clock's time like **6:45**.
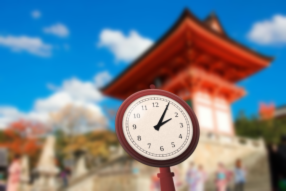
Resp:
**2:05**
